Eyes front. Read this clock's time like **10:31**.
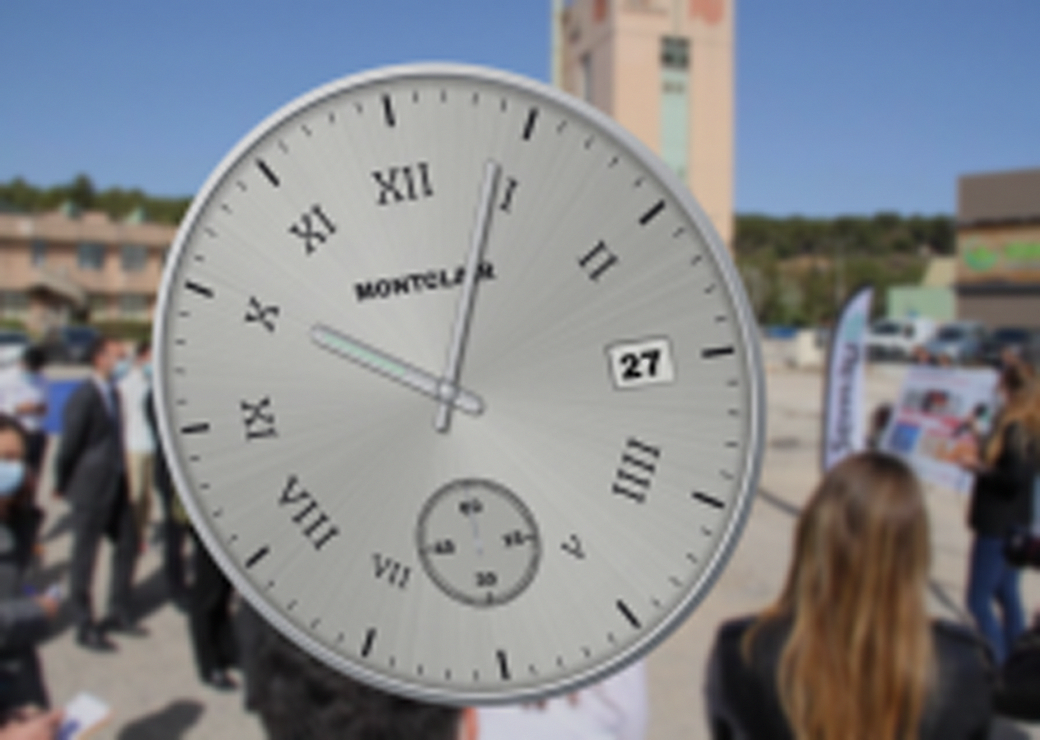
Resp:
**10:04**
